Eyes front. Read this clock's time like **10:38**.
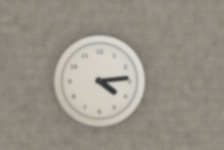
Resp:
**4:14**
